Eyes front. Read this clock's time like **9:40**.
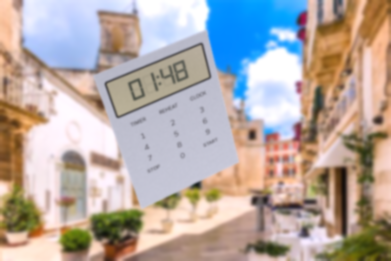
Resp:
**1:48**
